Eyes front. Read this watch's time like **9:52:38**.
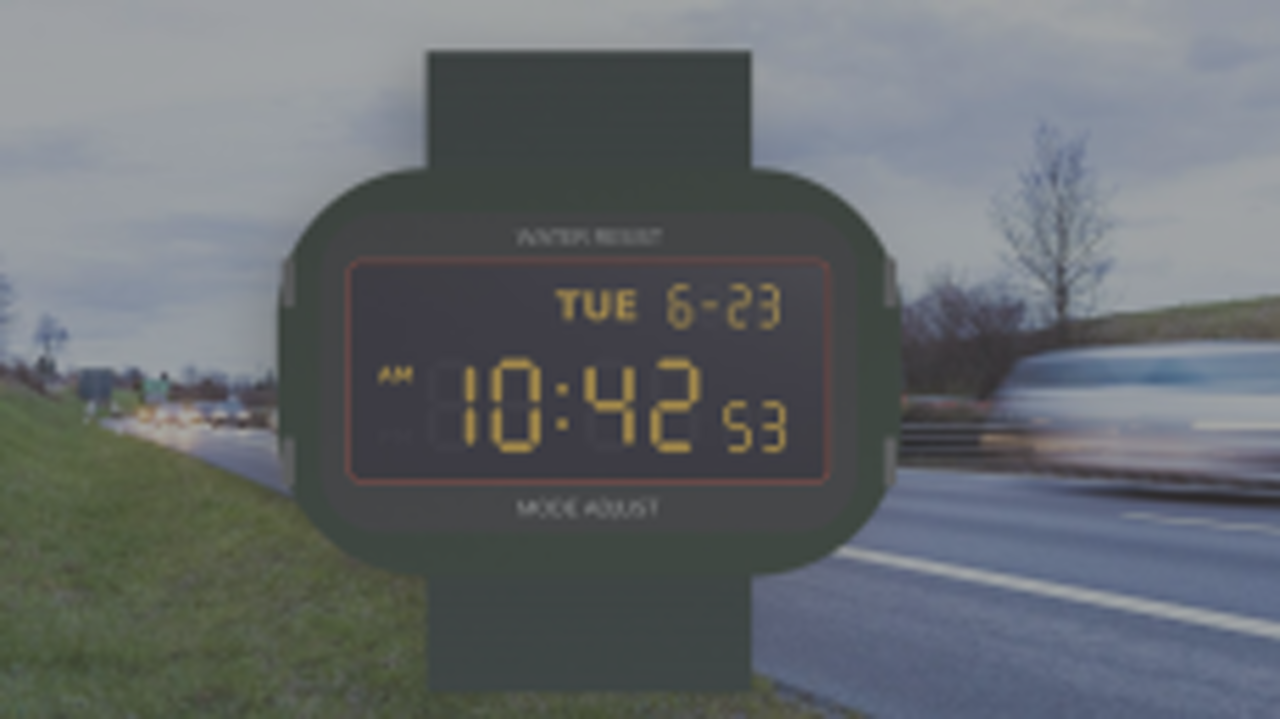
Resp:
**10:42:53**
